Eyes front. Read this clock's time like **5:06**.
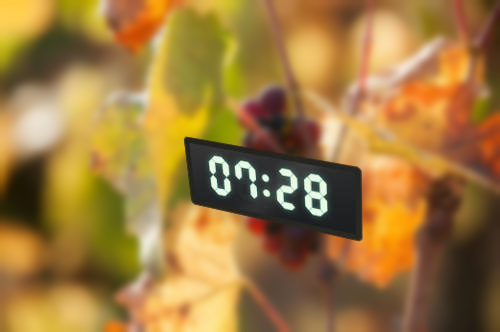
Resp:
**7:28**
